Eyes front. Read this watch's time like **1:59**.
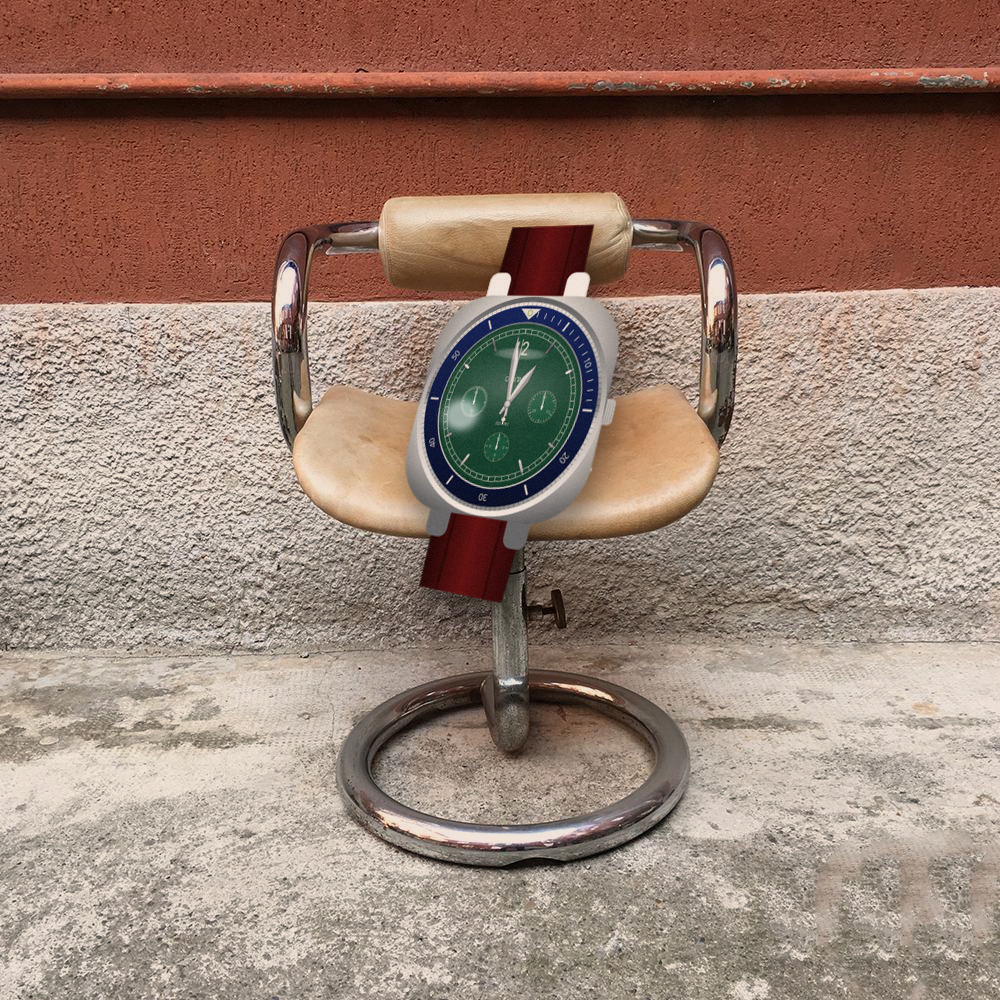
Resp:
**12:59**
